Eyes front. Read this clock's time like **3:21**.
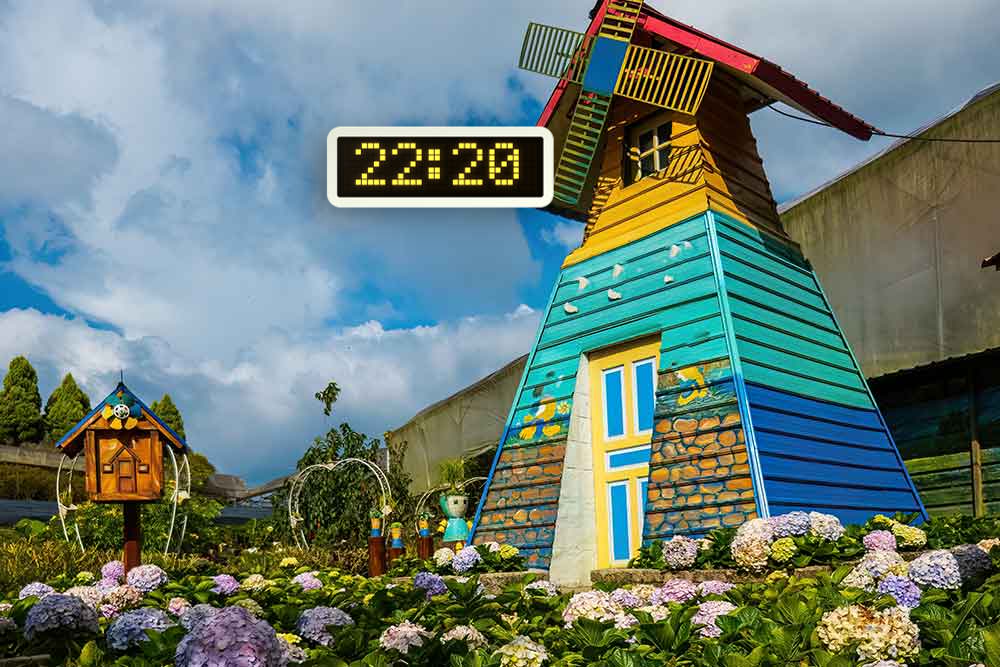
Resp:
**22:20**
